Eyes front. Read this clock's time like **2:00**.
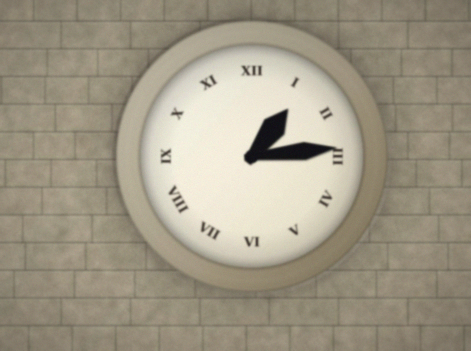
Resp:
**1:14**
